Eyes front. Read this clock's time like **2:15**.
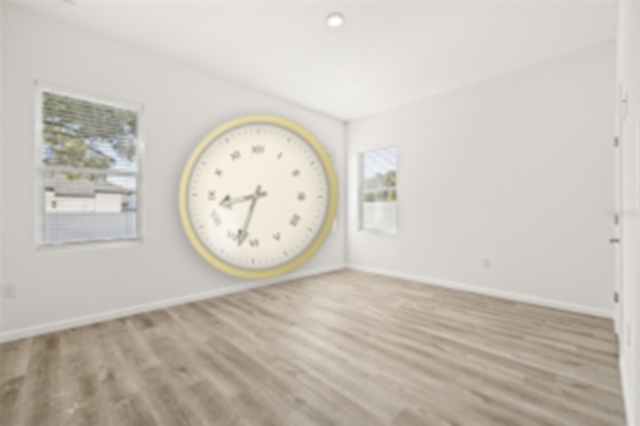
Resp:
**8:33**
